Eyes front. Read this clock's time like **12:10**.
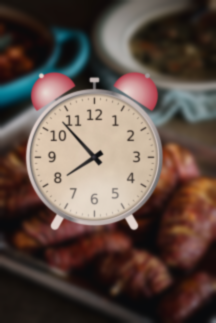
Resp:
**7:53**
